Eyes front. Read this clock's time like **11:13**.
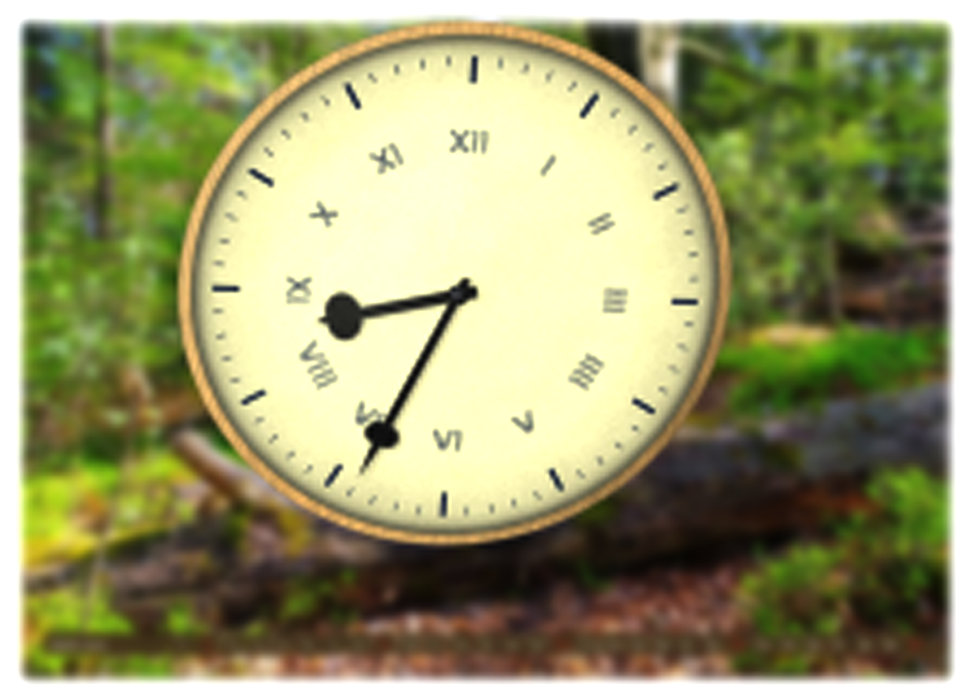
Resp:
**8:34**
